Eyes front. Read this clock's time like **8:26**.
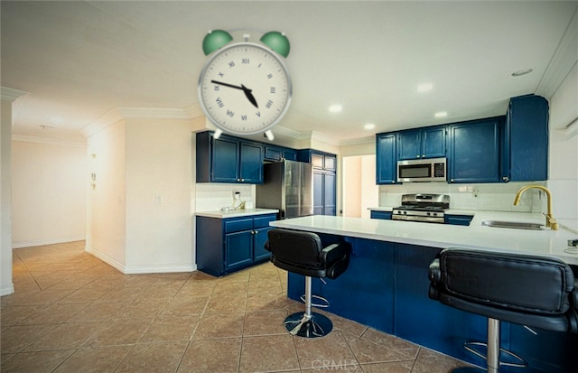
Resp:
**4:47**
